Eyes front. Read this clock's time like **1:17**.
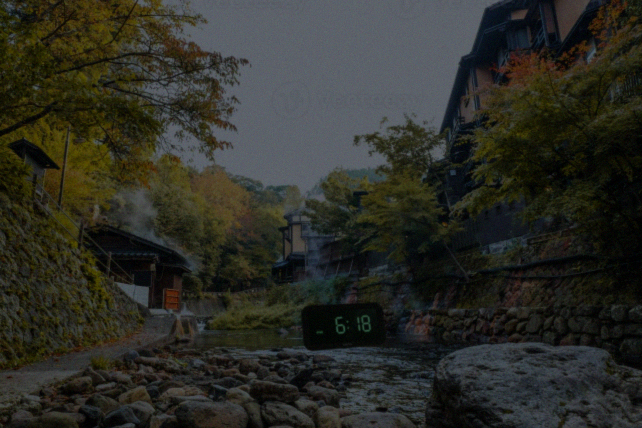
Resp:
**6:18**
